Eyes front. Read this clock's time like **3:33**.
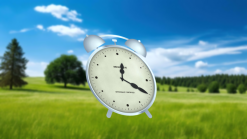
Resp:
**12:20**
